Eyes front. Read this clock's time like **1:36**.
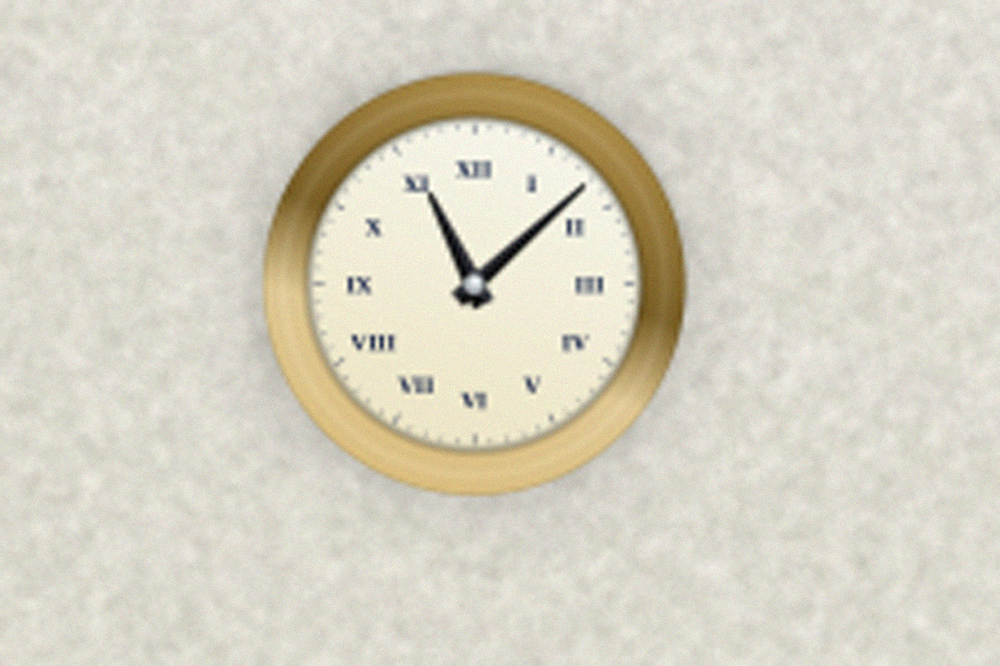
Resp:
**11:08**
